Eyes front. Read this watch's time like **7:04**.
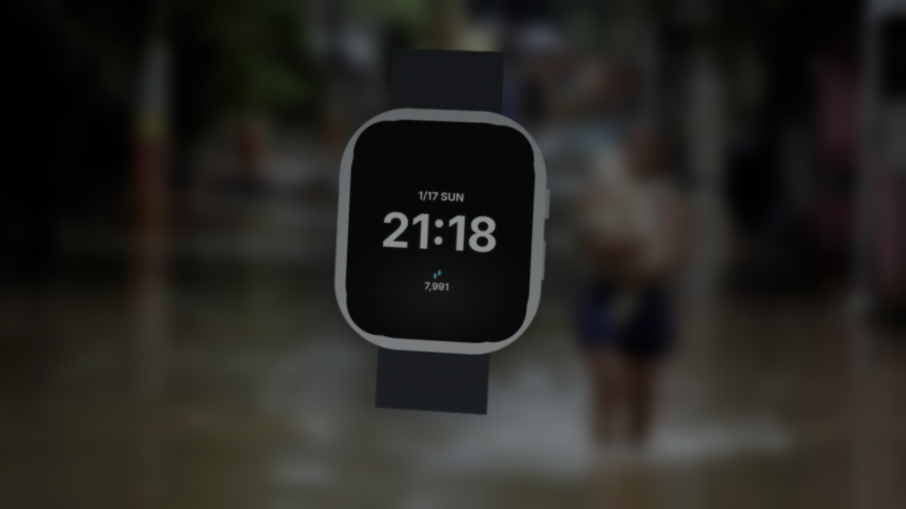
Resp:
**21:18**
